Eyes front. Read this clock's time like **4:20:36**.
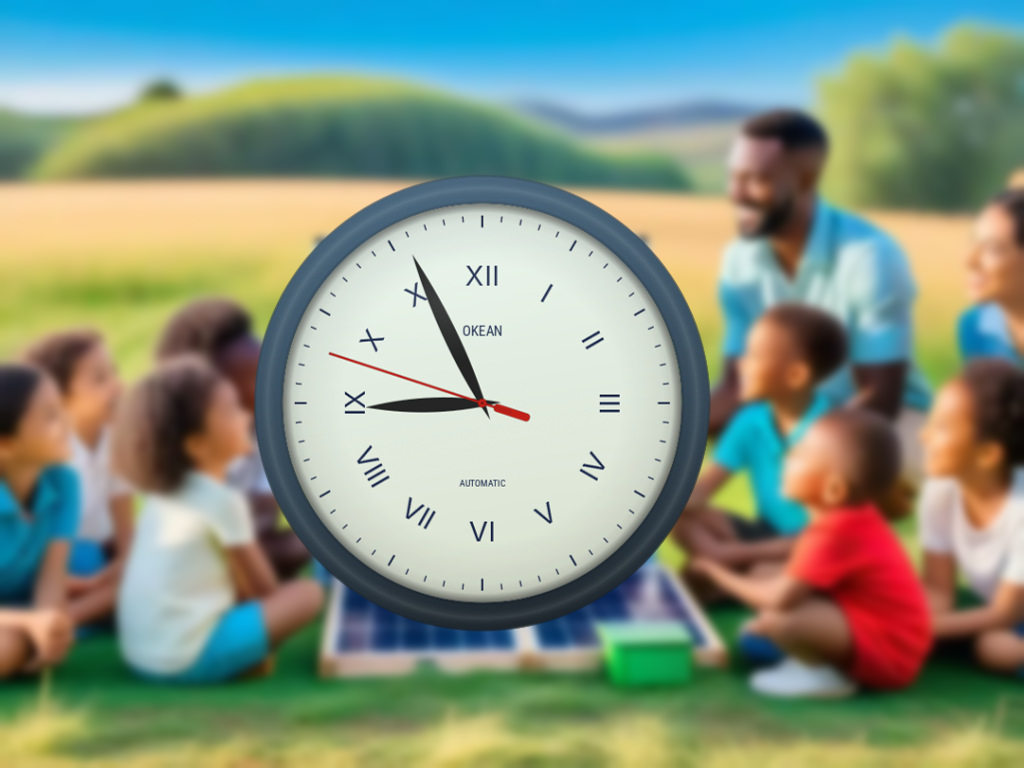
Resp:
**8:55:48**
